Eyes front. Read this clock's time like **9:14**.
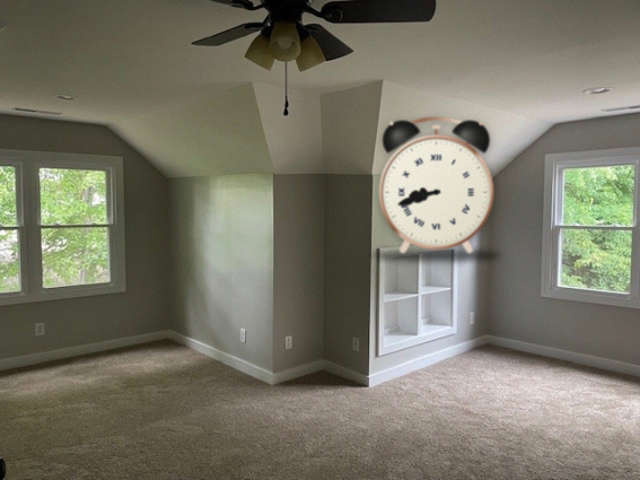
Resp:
**8:42**
